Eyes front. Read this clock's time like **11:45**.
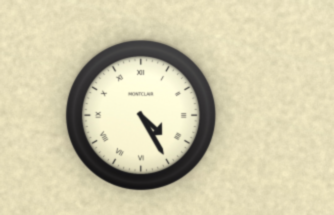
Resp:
**4:25**
